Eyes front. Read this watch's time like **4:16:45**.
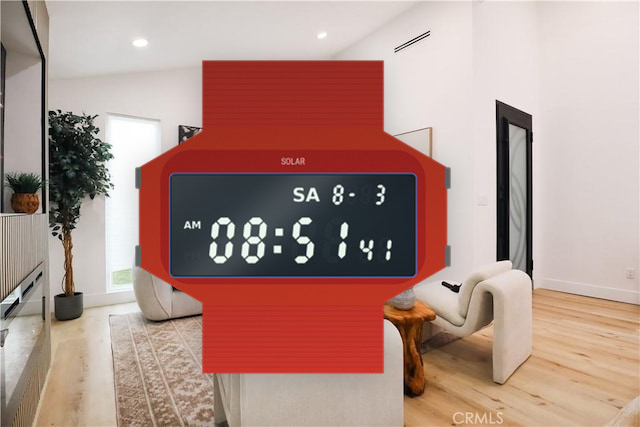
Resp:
**8:51:41**
